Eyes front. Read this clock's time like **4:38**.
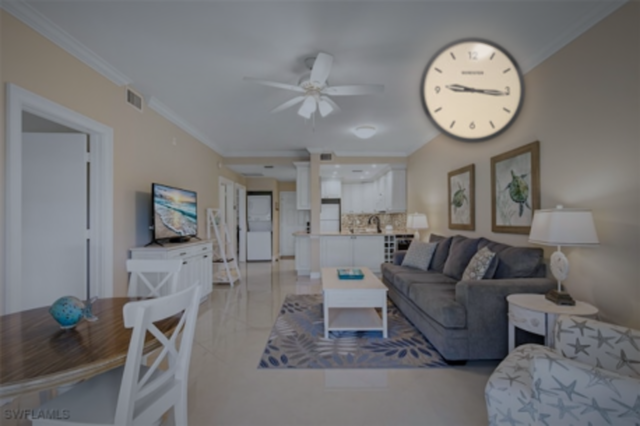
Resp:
**9:16**
